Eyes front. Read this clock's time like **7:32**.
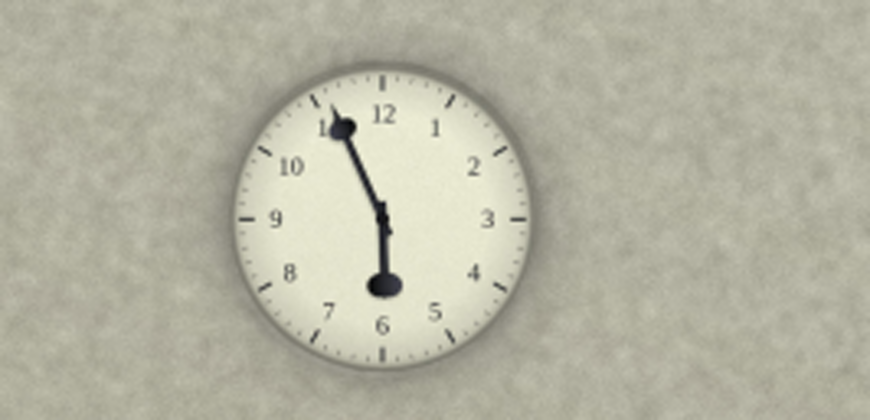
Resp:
**5:56**
